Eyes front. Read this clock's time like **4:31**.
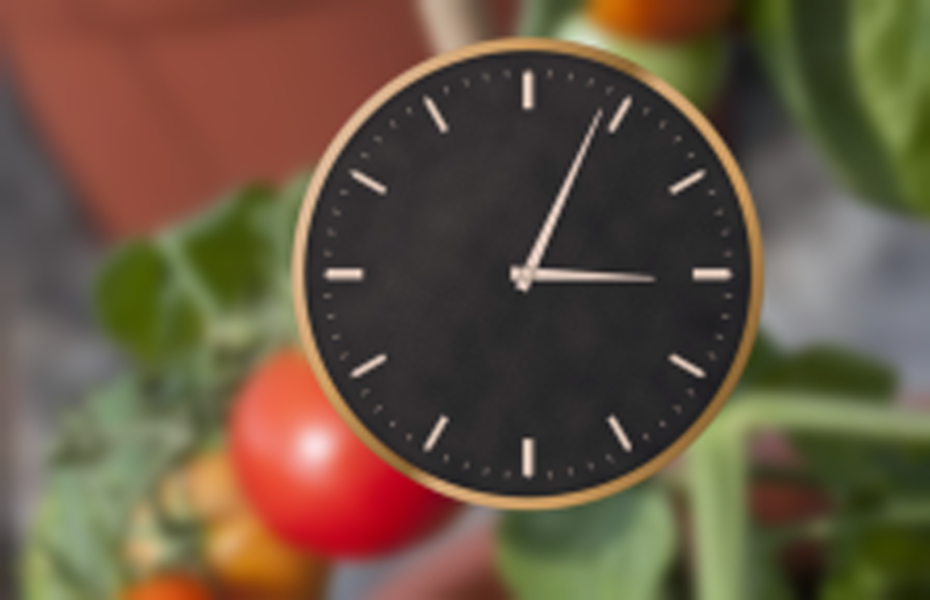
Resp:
**3:04**
